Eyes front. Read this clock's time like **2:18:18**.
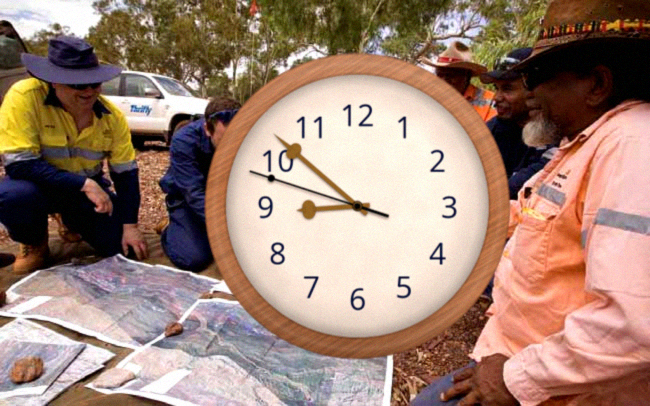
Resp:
**8:51:48**
